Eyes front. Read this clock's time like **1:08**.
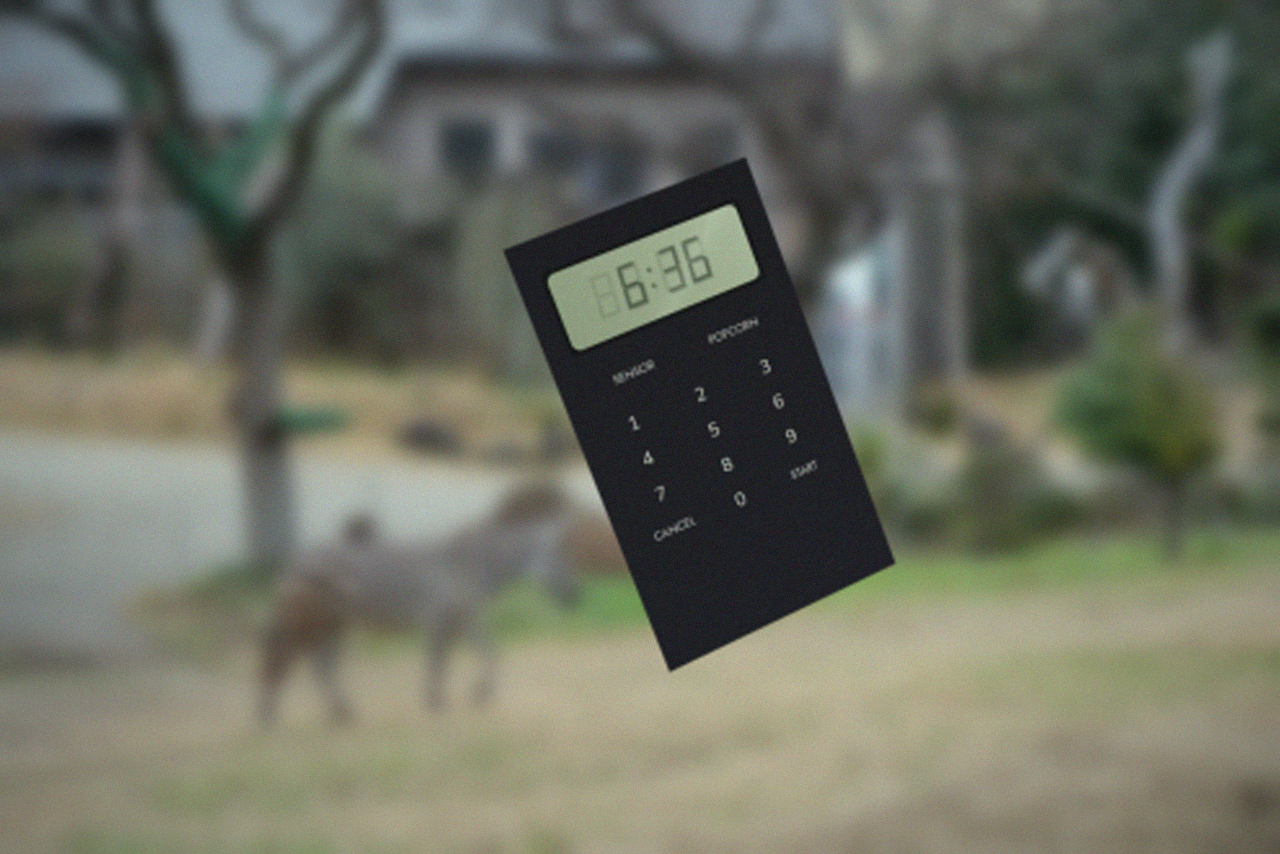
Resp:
**6:36**
